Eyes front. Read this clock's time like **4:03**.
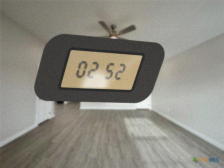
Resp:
**2:52**
